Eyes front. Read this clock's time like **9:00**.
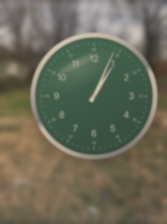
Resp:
**1:04**
